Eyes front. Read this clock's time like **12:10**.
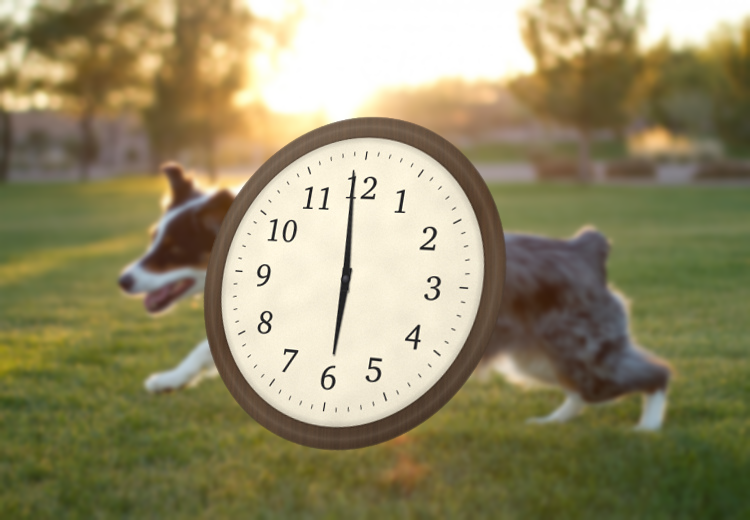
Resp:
**5:59**
